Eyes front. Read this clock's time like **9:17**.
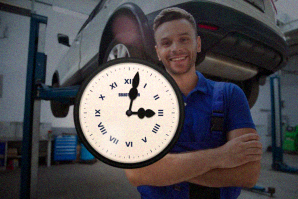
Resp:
**3:02**
